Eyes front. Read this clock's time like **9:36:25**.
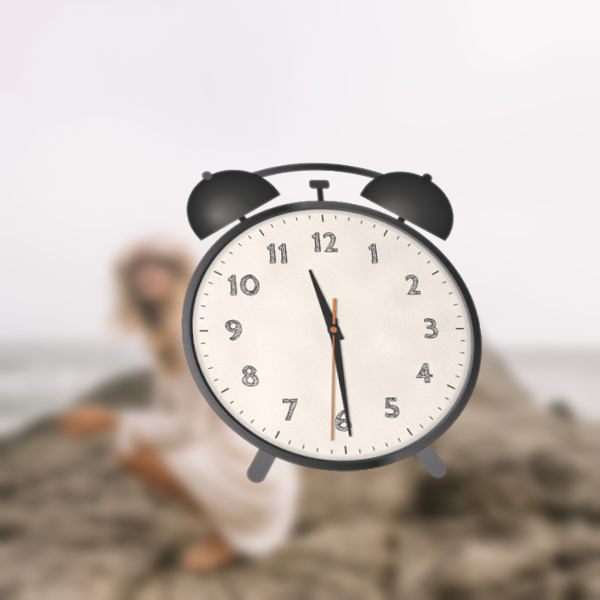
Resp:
**11:29:31**
